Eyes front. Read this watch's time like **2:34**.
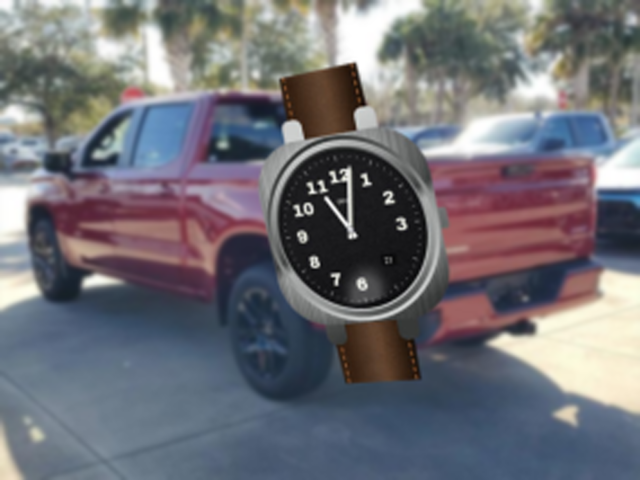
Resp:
**11:02**
